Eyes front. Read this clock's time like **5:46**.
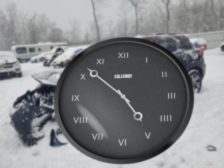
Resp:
**4:52**
